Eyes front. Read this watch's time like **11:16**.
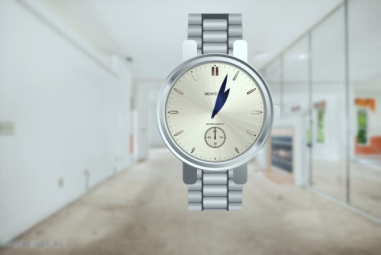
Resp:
**1:03**
